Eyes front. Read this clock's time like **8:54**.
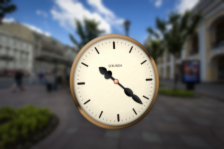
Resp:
**10:22**
